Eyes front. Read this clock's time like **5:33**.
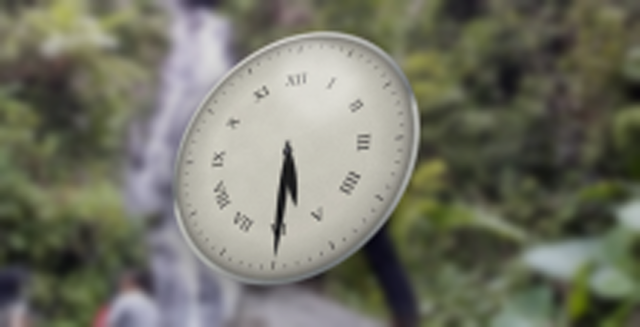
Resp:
**5:30**
